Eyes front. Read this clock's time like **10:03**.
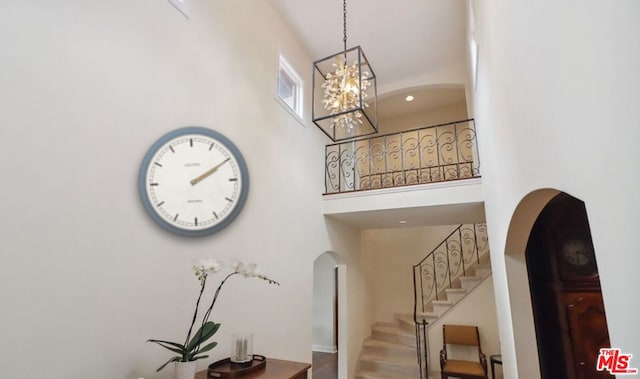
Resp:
**2:10**
